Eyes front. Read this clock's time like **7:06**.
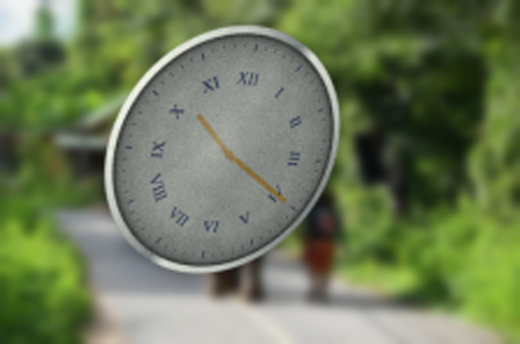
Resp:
**10:20**
